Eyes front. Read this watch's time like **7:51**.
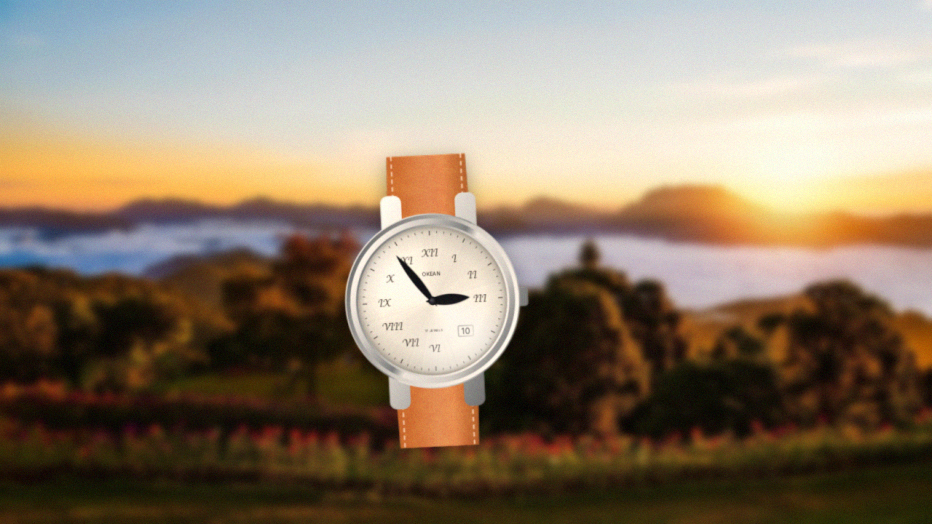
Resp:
**2:54**
